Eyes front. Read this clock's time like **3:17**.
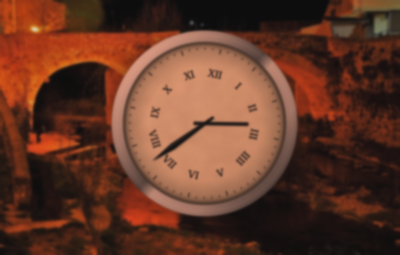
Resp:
**2:37**
